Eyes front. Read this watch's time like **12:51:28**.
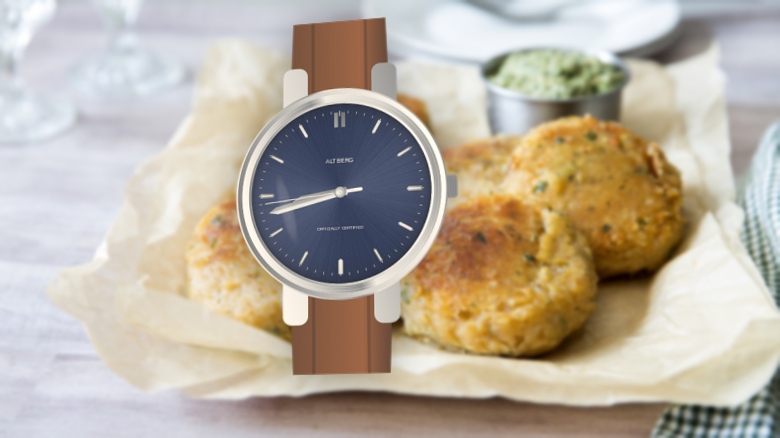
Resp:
**8:42:44**
